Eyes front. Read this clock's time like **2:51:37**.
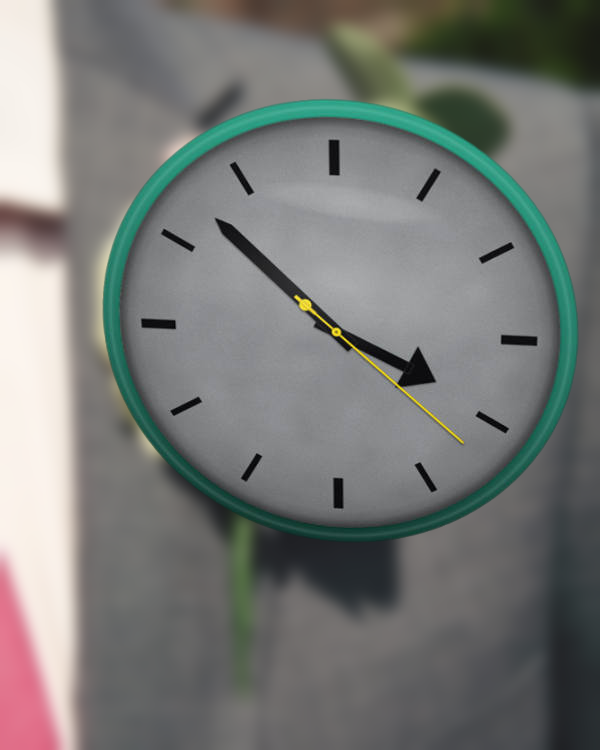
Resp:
**3:52:22**
